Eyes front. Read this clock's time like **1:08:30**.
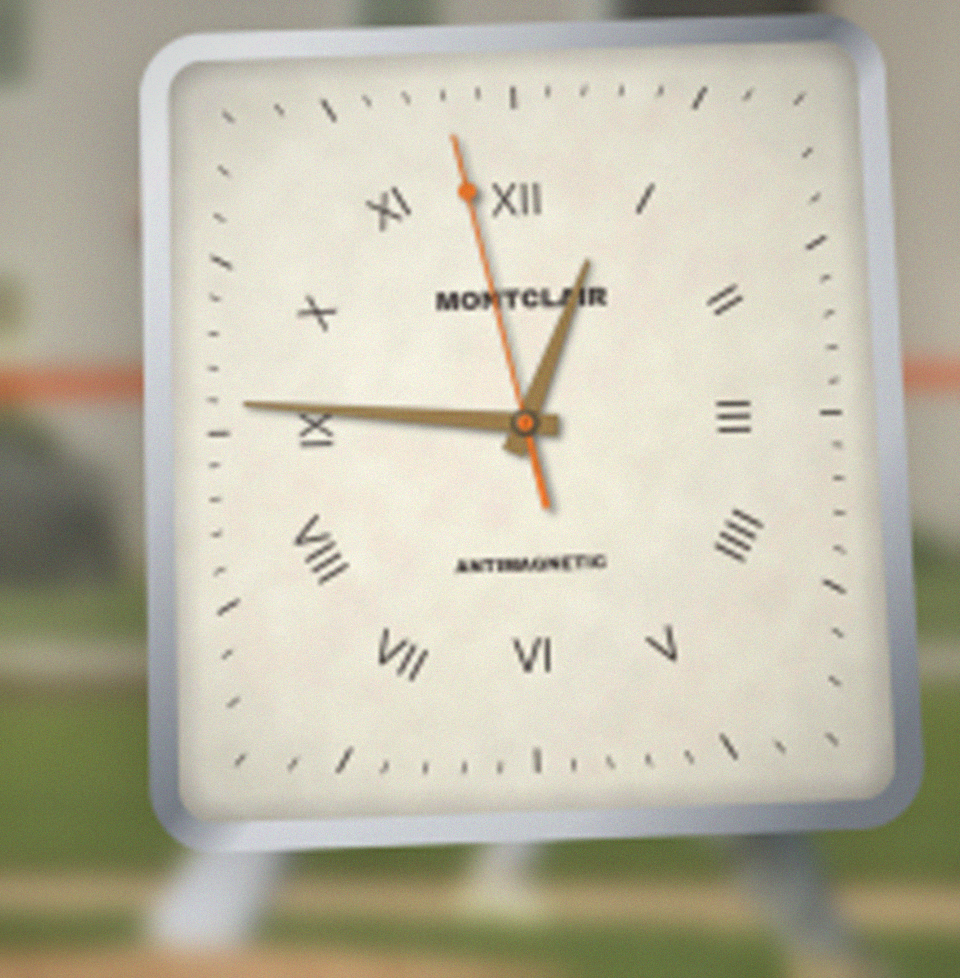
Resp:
**12:45:58**
